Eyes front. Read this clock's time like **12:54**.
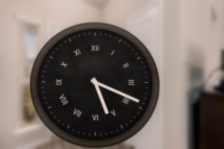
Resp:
**5:19**
